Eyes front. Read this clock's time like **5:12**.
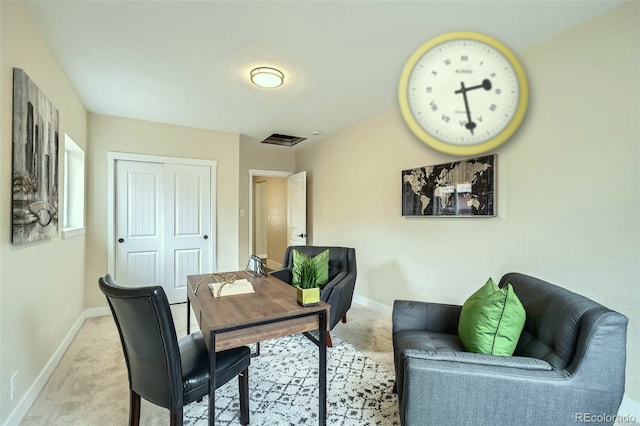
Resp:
**2:28**
